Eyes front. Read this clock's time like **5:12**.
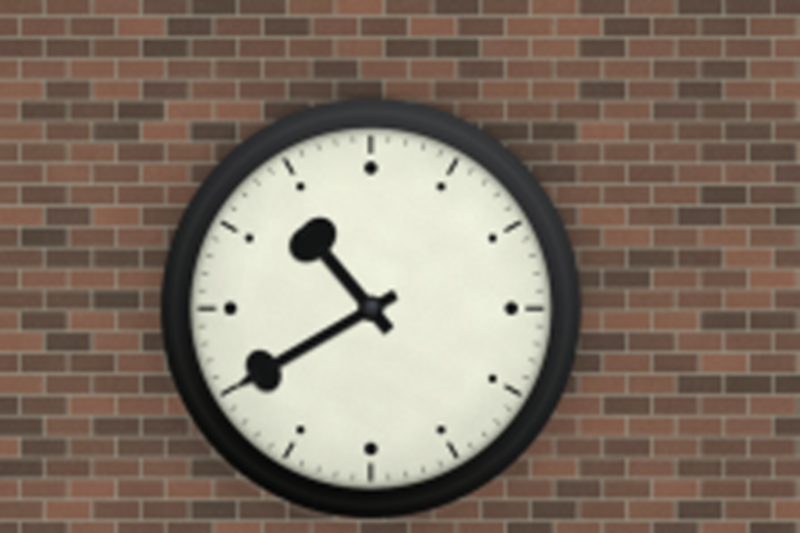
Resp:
**10:40**
